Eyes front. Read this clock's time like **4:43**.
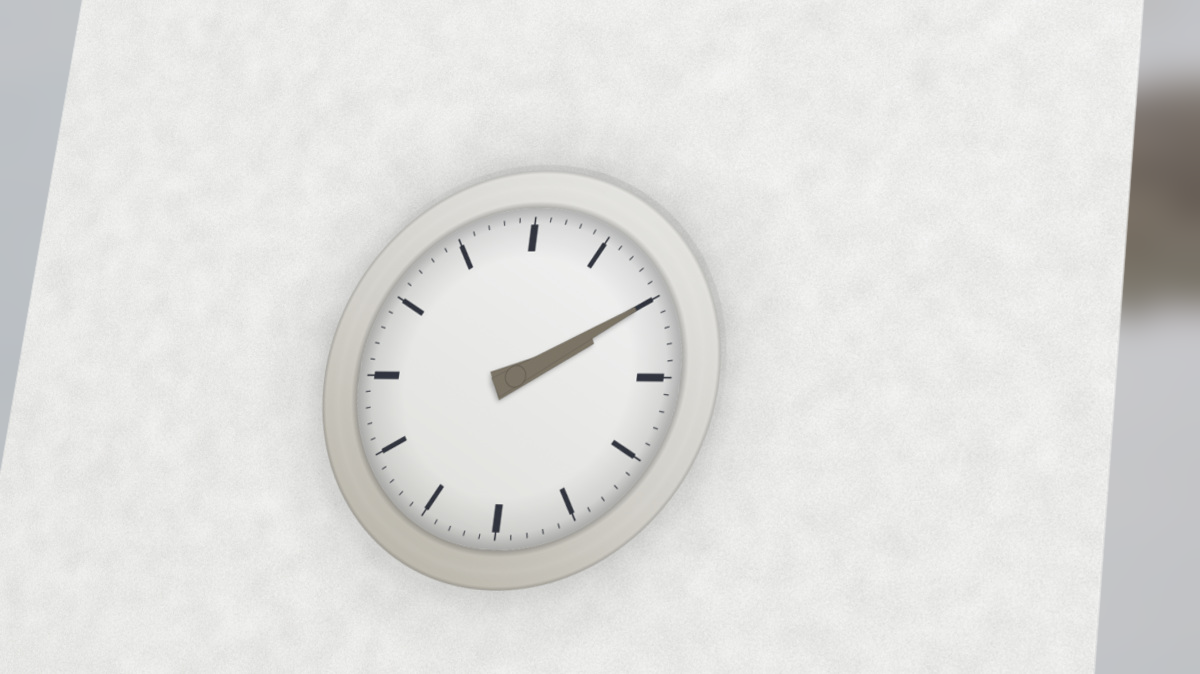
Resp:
**2:10**
